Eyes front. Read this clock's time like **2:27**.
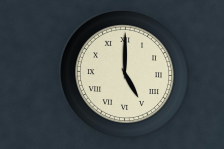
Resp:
**5:00**
